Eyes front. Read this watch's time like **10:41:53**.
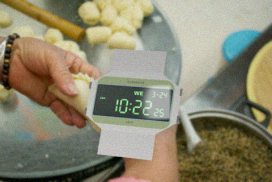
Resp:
**10:22:25**
